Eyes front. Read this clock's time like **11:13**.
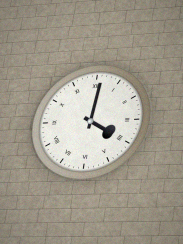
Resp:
**4:01**
